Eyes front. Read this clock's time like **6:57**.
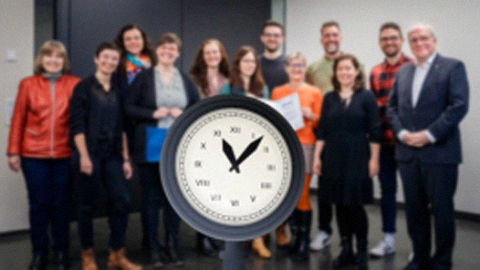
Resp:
**11:07**
